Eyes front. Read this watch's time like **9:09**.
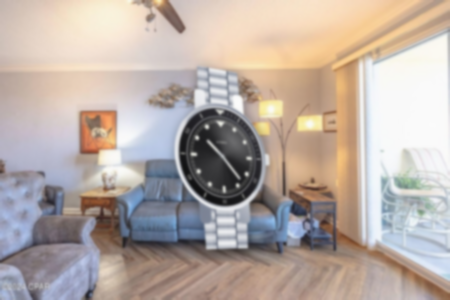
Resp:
**10:23**
